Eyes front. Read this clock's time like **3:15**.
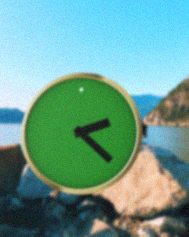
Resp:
**2:22**
